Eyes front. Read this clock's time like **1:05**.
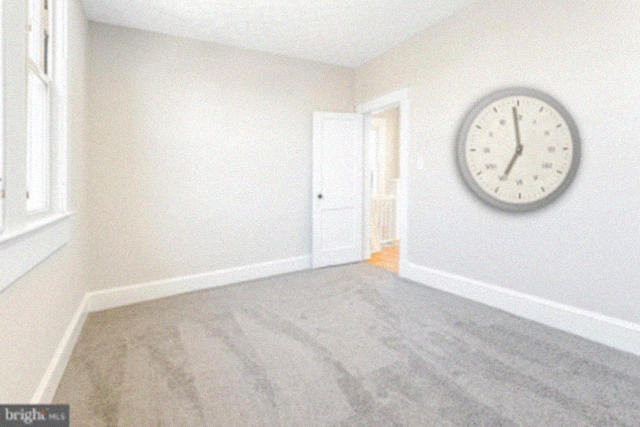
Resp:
**6:59**
